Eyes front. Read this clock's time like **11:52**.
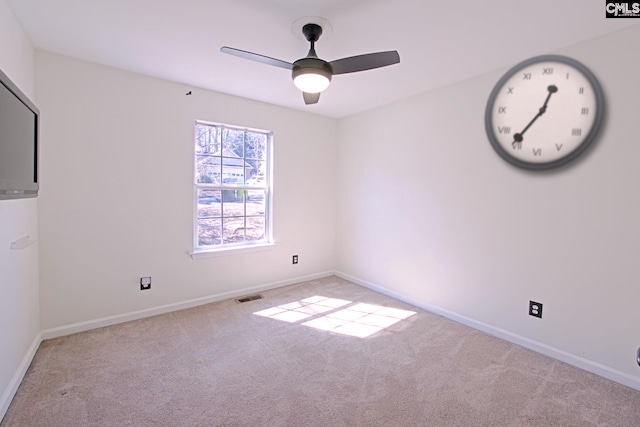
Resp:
**12:36**
